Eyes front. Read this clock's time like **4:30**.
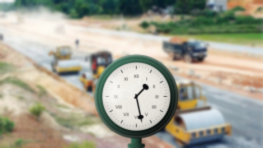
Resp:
**1:28**
